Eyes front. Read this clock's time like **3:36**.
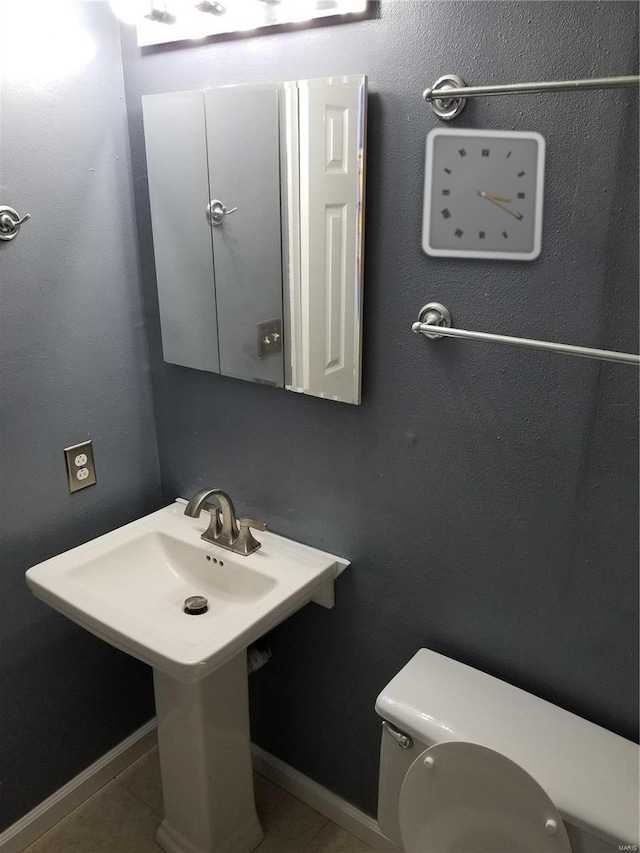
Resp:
**3:20**
